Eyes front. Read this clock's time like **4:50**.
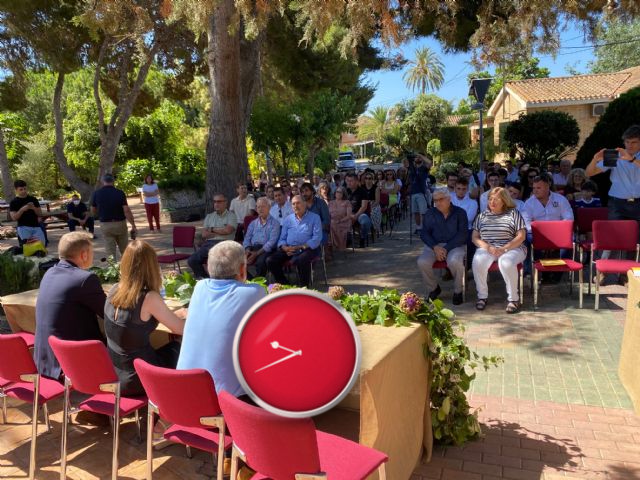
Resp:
**9:41**
